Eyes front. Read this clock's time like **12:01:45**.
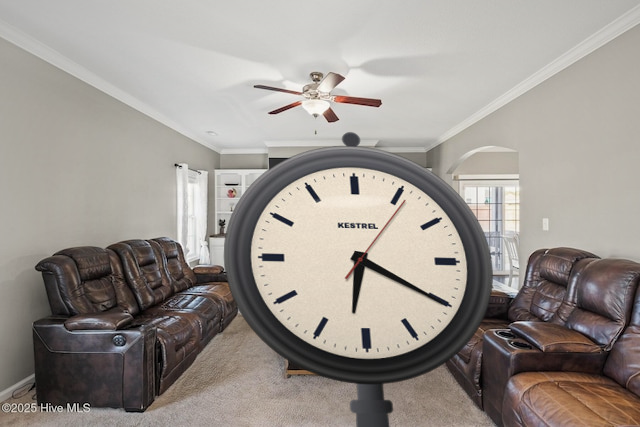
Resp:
**6:20:06**
